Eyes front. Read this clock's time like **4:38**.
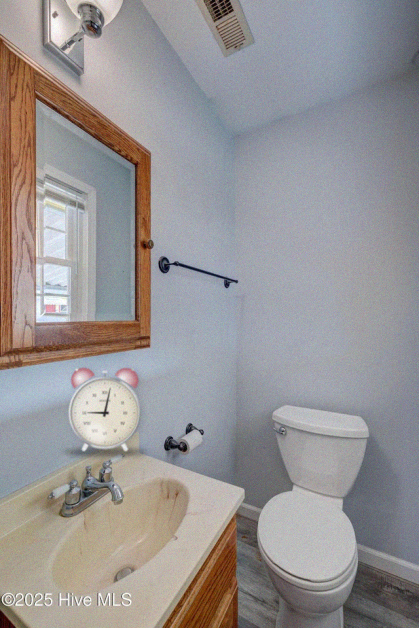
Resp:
**9:02**
